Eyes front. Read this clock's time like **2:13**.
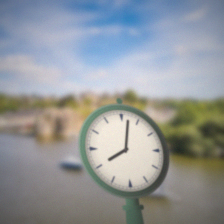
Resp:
**8:02**
